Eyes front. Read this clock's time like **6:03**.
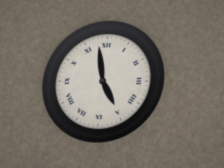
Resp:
**4:58**
